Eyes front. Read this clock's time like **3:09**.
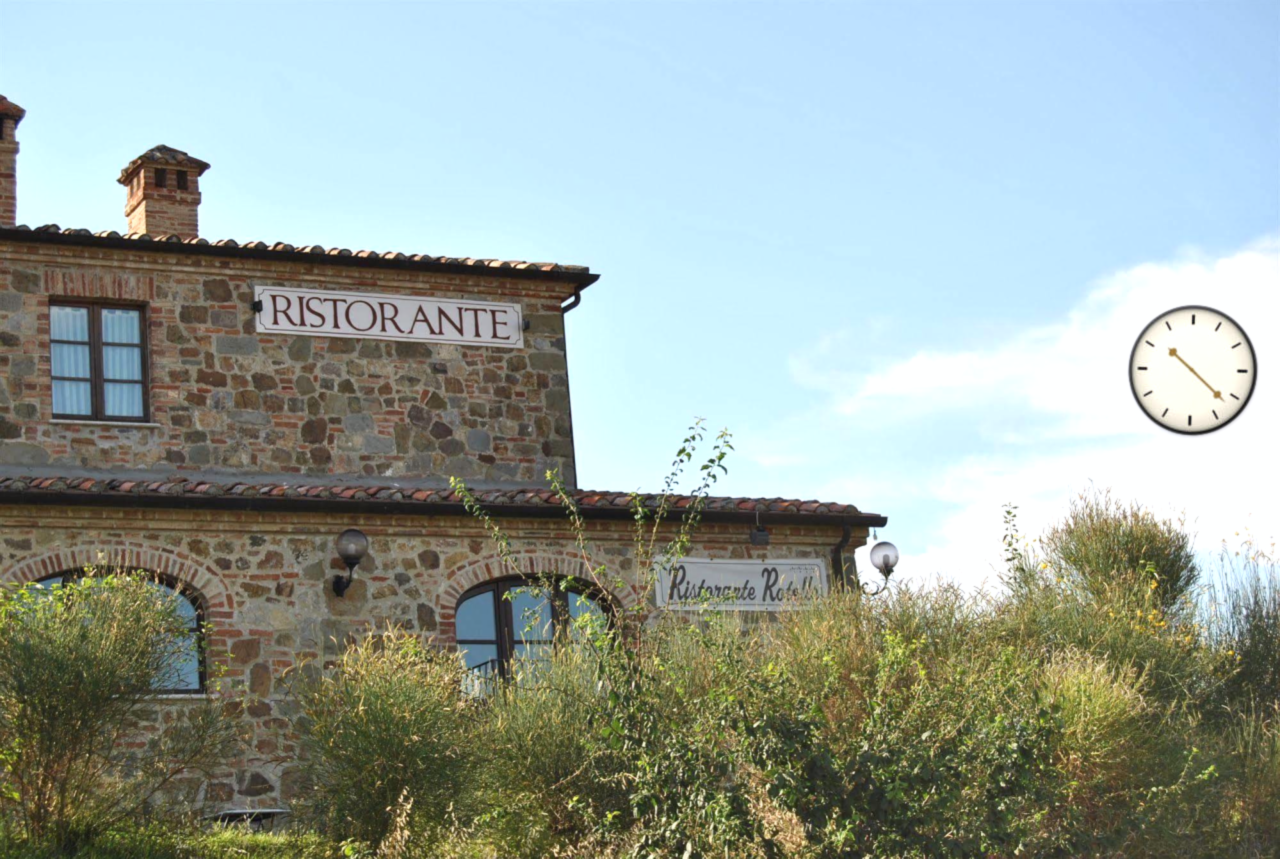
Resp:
**10:22**
